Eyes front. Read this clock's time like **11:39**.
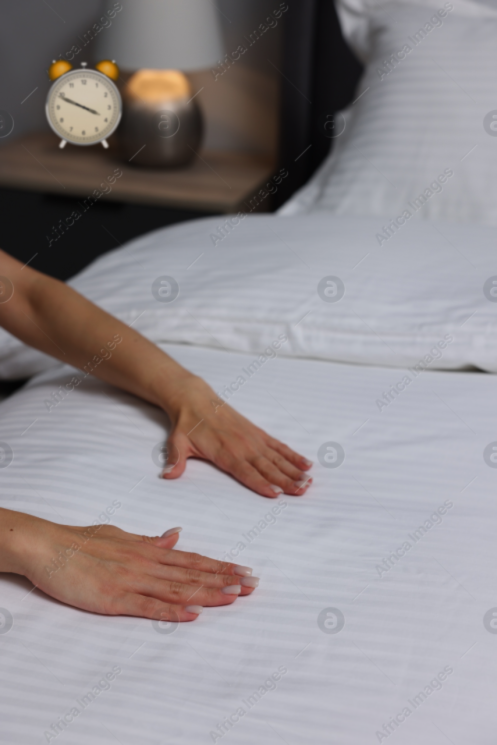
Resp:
**3:49**
